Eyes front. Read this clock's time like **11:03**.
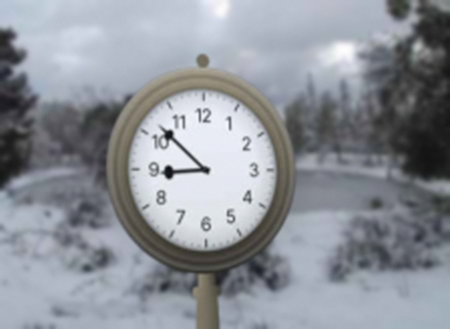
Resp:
**8:52**
